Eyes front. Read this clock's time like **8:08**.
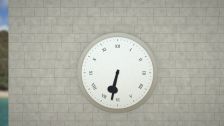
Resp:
**6:32**
